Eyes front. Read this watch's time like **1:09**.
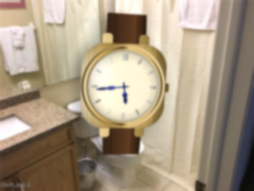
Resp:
**5:44**
